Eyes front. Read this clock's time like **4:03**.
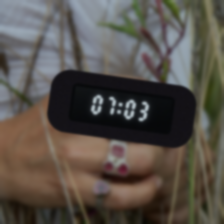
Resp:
**7:03**
